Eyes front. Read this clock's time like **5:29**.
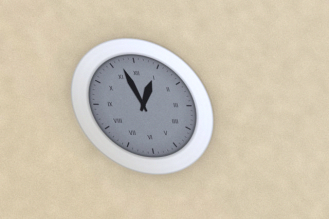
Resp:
**12:57**
